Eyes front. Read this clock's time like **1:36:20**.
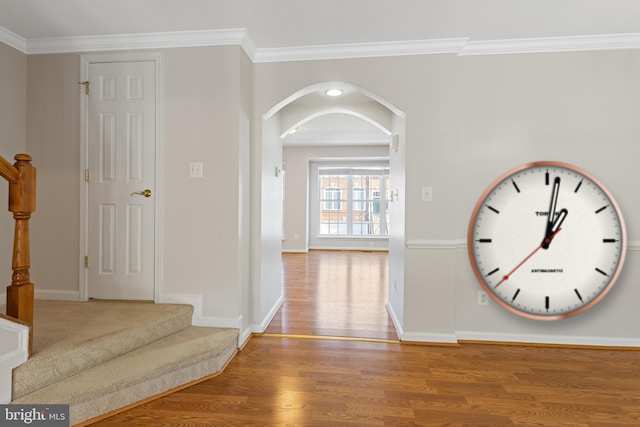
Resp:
**1:01:38**
